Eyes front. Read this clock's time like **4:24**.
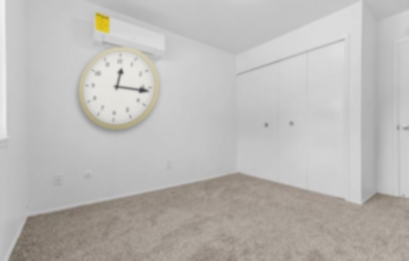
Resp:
**12:16**
